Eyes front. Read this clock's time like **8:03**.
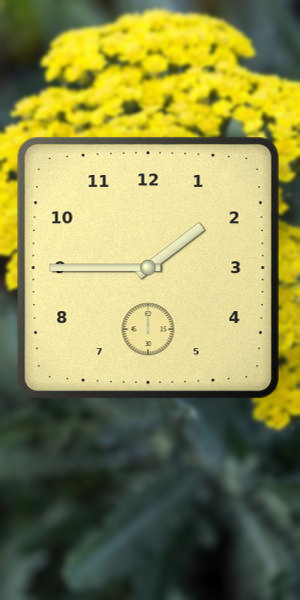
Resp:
**1:45**
